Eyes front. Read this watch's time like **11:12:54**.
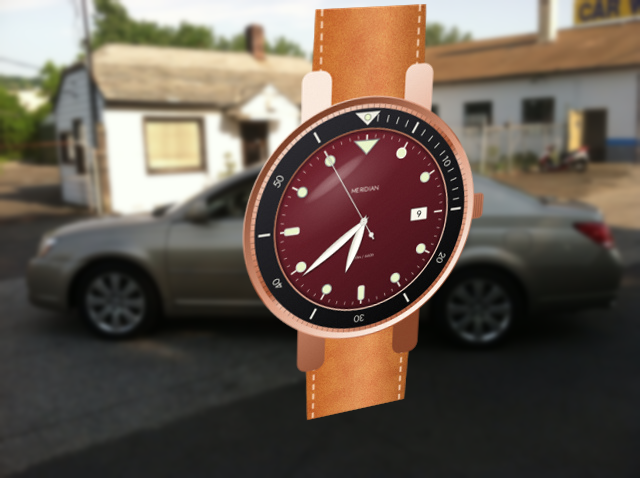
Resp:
**6:38:55**
